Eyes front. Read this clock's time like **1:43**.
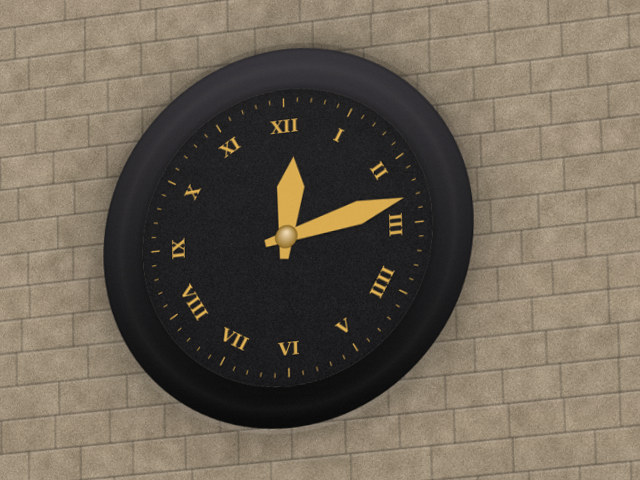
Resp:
**12:13**
